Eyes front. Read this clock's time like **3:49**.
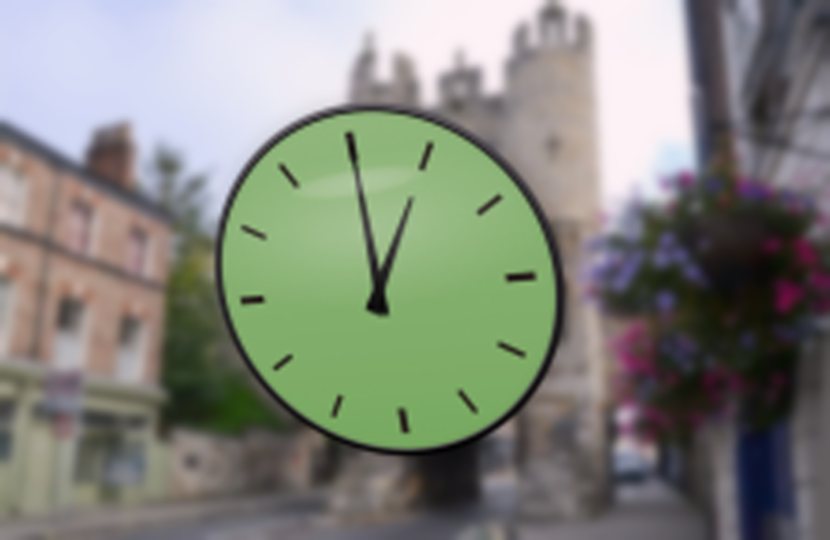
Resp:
**1:00**
